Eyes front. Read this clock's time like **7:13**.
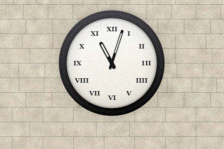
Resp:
**11:03**
